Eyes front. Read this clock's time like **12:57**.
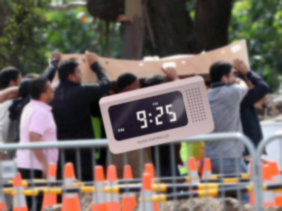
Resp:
**9:25**
